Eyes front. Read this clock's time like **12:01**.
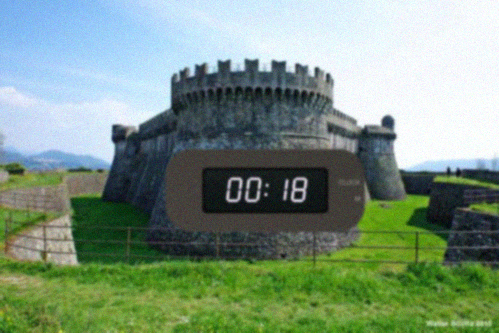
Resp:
**0:18**
